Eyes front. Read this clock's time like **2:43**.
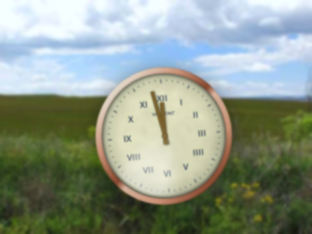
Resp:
**11:58**
